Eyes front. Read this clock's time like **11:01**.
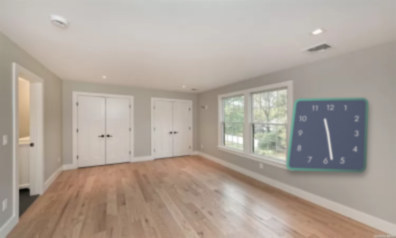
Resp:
**11:28**
